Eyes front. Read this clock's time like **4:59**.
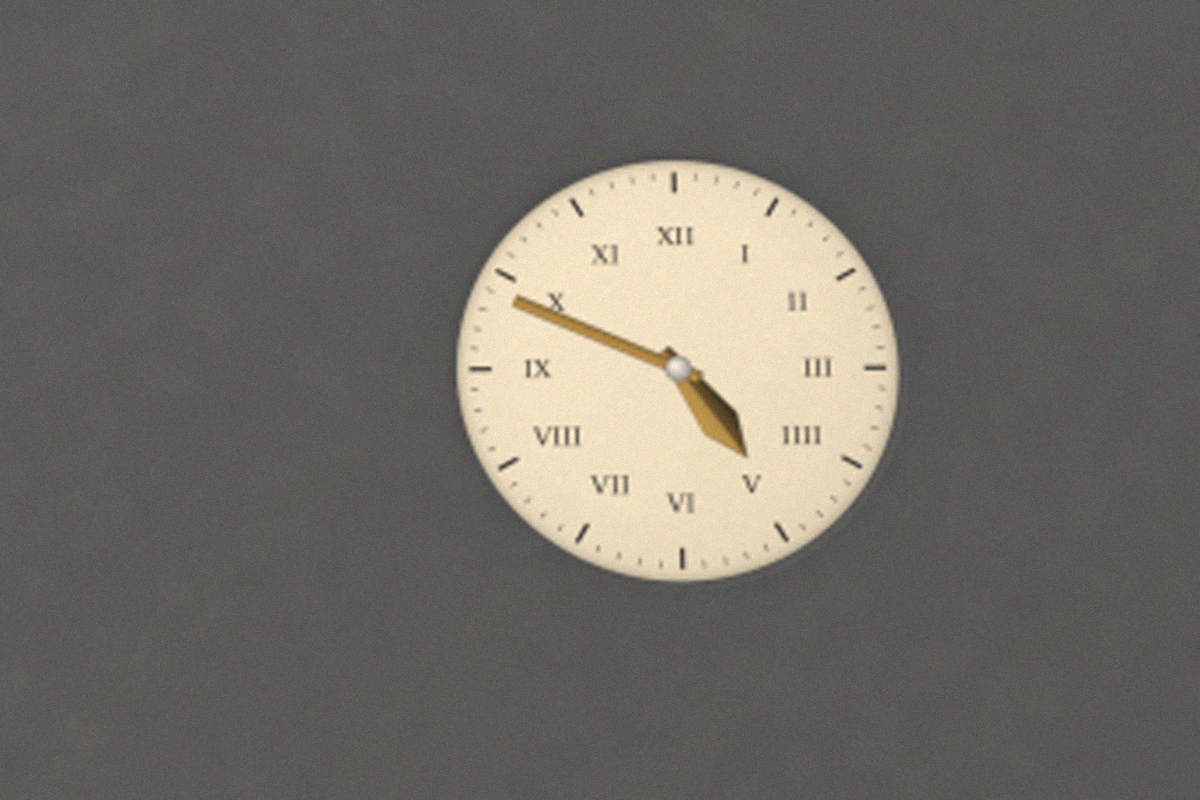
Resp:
**4:49**
